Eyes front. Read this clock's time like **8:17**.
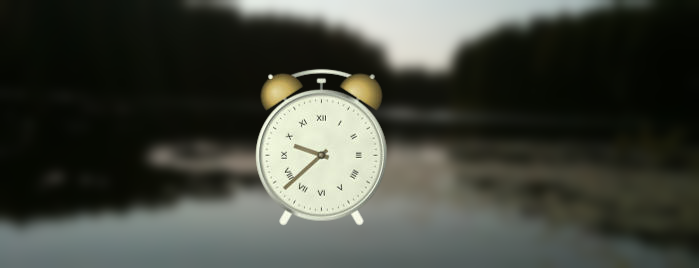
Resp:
**9:38**
